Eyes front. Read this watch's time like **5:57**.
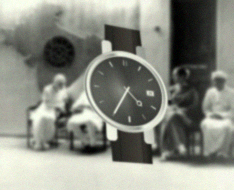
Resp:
**4:35**
